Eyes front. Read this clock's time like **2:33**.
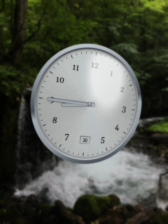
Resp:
**8:45**
